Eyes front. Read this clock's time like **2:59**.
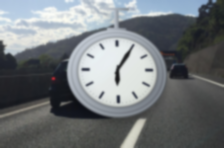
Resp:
**6:05**
